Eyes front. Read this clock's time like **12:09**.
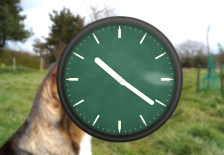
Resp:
**10:21**
